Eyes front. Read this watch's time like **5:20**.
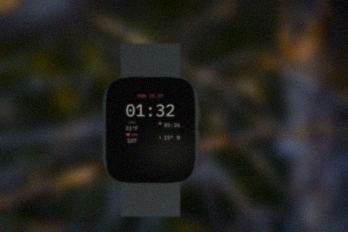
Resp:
**1:32**
